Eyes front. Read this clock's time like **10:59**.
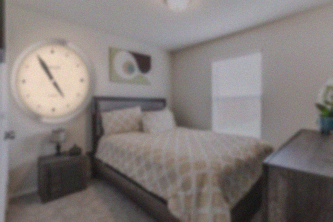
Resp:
**4:55**
